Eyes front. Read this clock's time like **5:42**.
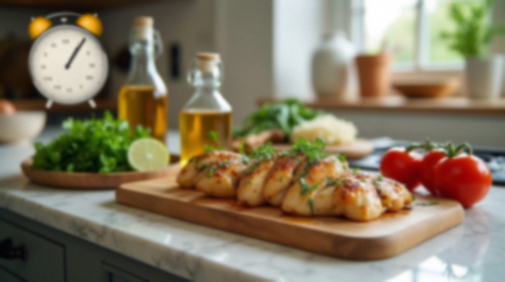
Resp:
**1:06**
